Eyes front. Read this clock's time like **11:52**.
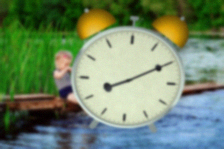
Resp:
**8:10**
